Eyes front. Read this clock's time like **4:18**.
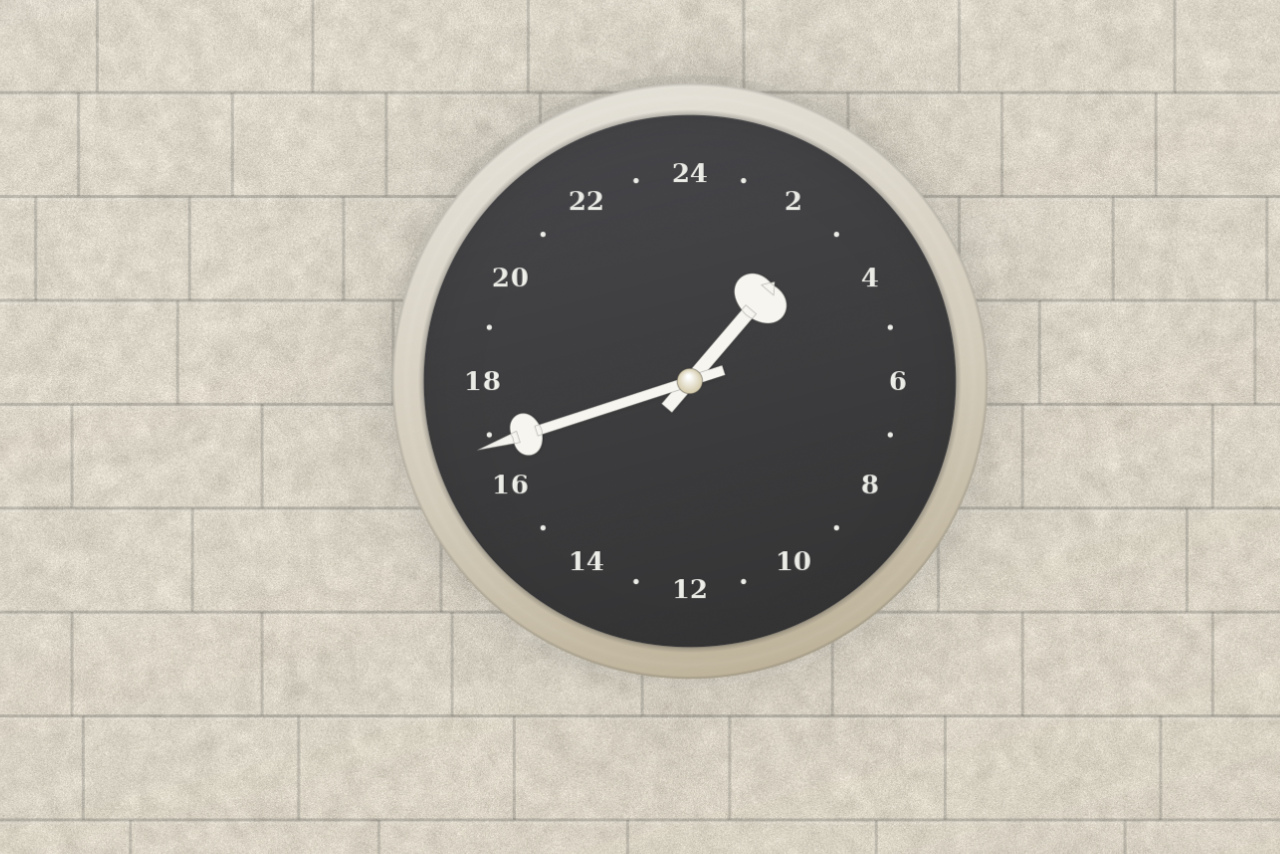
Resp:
**2:42**
